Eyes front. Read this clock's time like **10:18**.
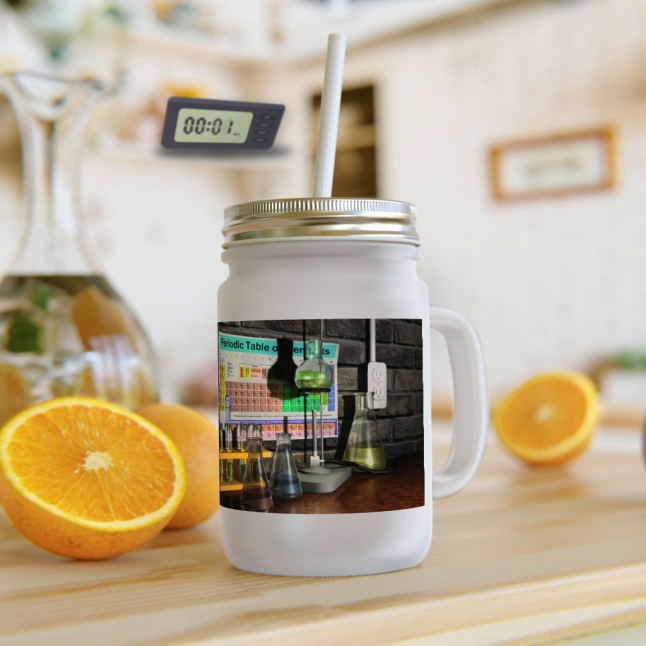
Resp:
**0:01**
